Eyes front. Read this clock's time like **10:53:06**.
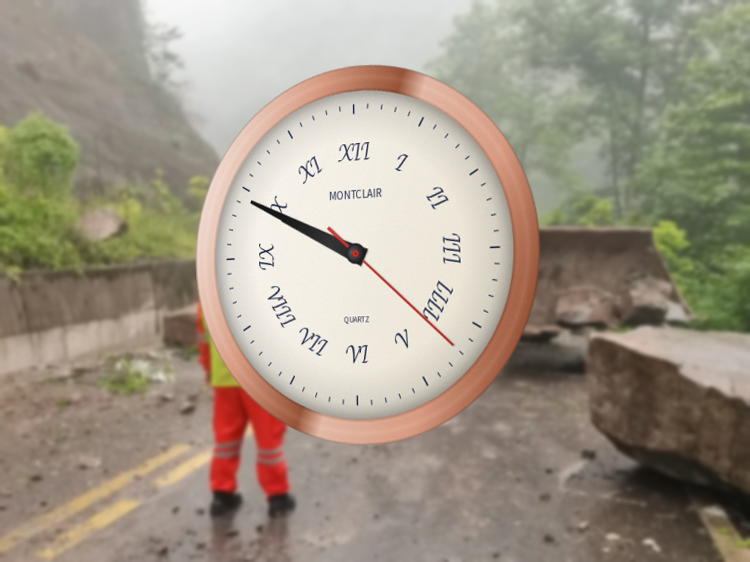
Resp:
**9:49:22**
